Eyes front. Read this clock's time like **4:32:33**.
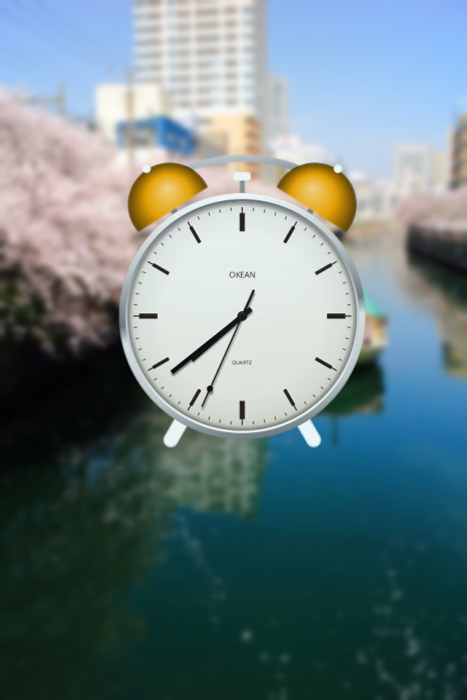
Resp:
**7:38:34**
